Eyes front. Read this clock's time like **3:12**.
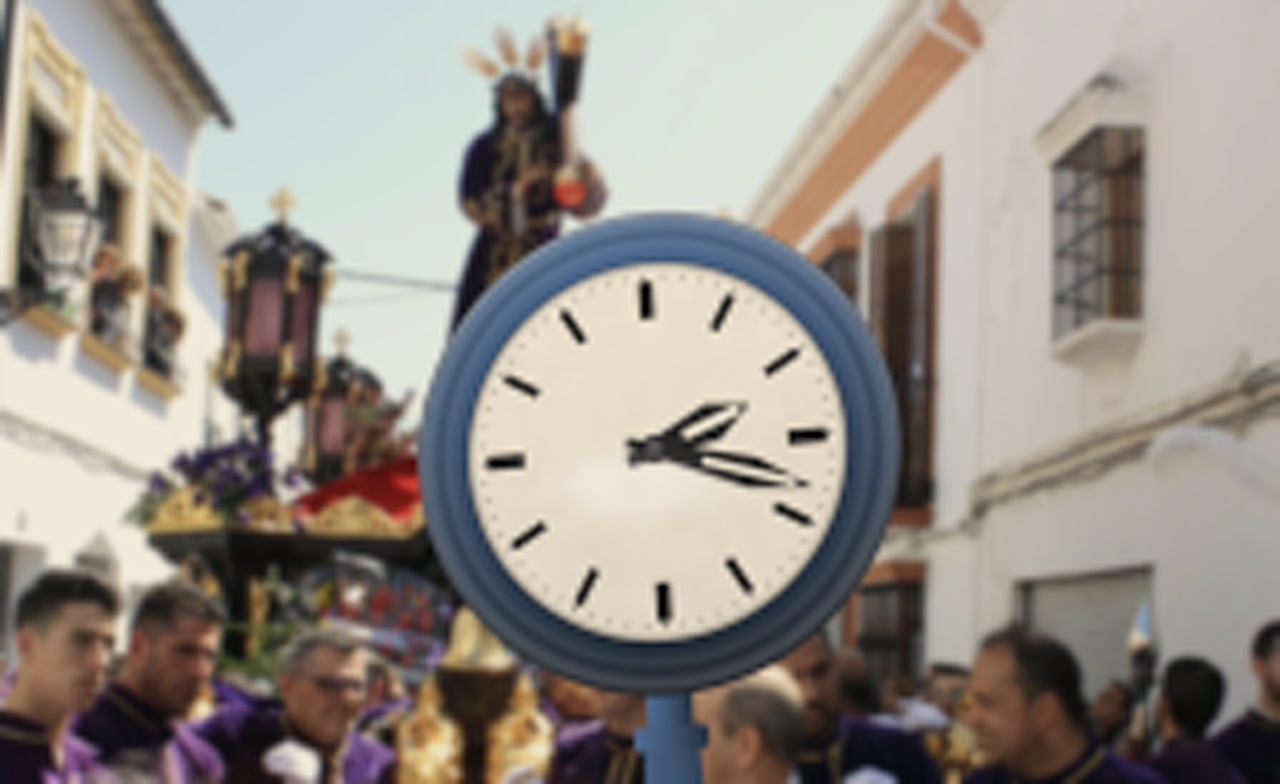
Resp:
**2:18**
